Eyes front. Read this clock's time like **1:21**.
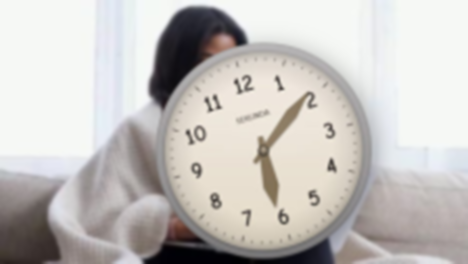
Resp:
**6:09**
